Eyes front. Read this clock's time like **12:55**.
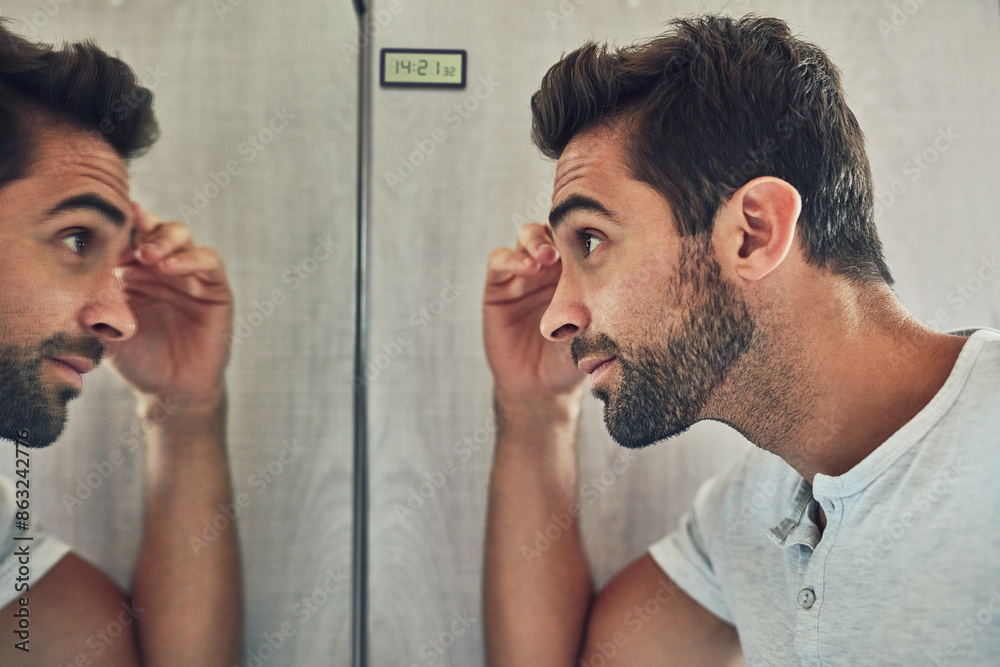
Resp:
**14:21**
